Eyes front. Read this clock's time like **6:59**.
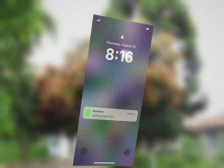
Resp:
**8:16**
